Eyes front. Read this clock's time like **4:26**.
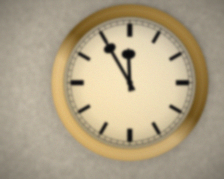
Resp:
**11:55**
